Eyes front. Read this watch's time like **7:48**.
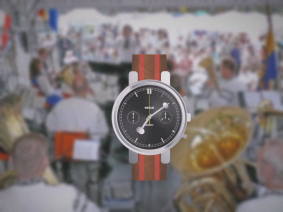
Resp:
**7:09**
